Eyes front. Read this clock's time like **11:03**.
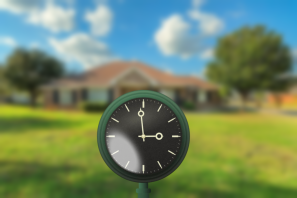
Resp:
**2:59**
